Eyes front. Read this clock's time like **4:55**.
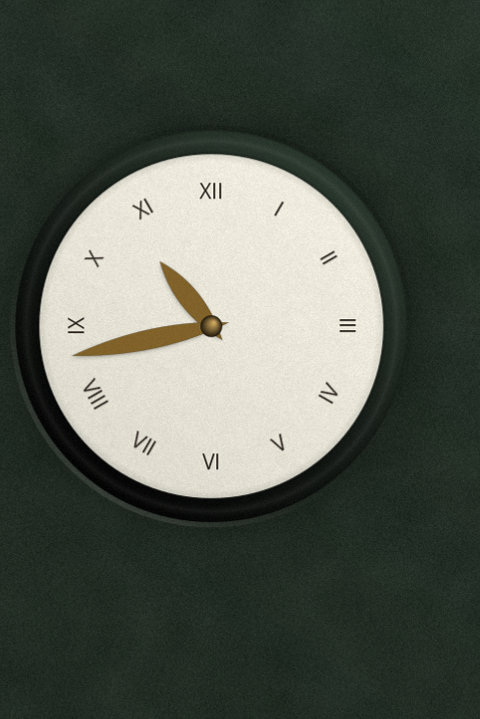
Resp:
**10:43**
